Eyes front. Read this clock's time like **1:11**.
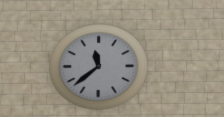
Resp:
**11:38**
